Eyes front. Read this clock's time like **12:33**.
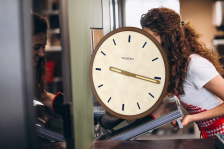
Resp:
**9:16**
